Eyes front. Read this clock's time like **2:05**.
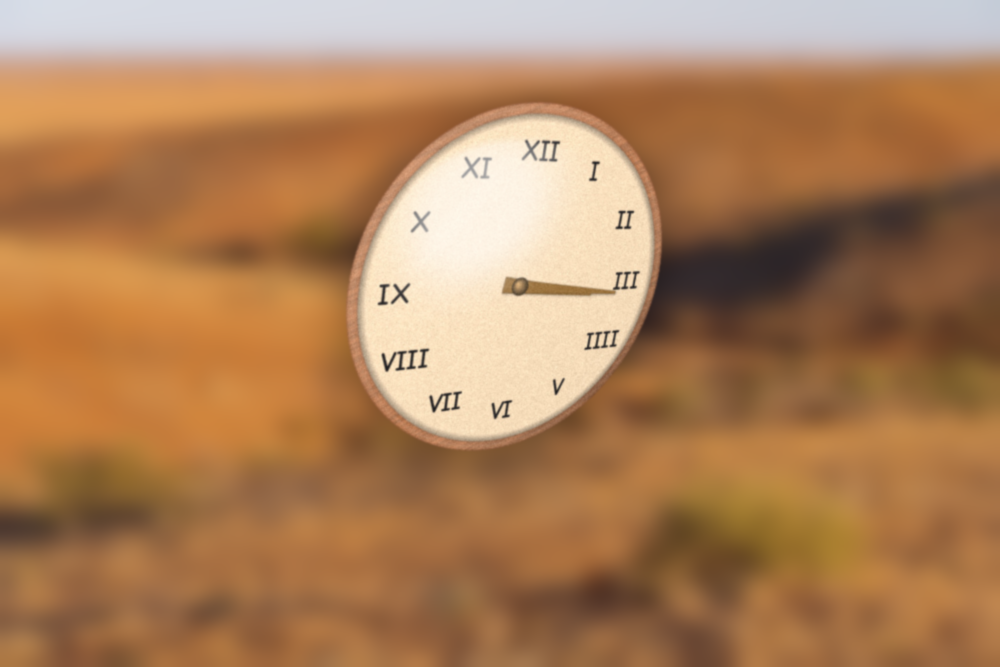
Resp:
**3:16**
